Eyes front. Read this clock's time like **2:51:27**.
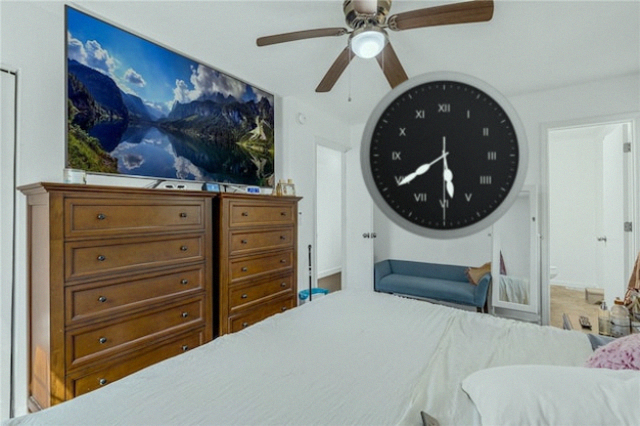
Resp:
**5:39:30**
